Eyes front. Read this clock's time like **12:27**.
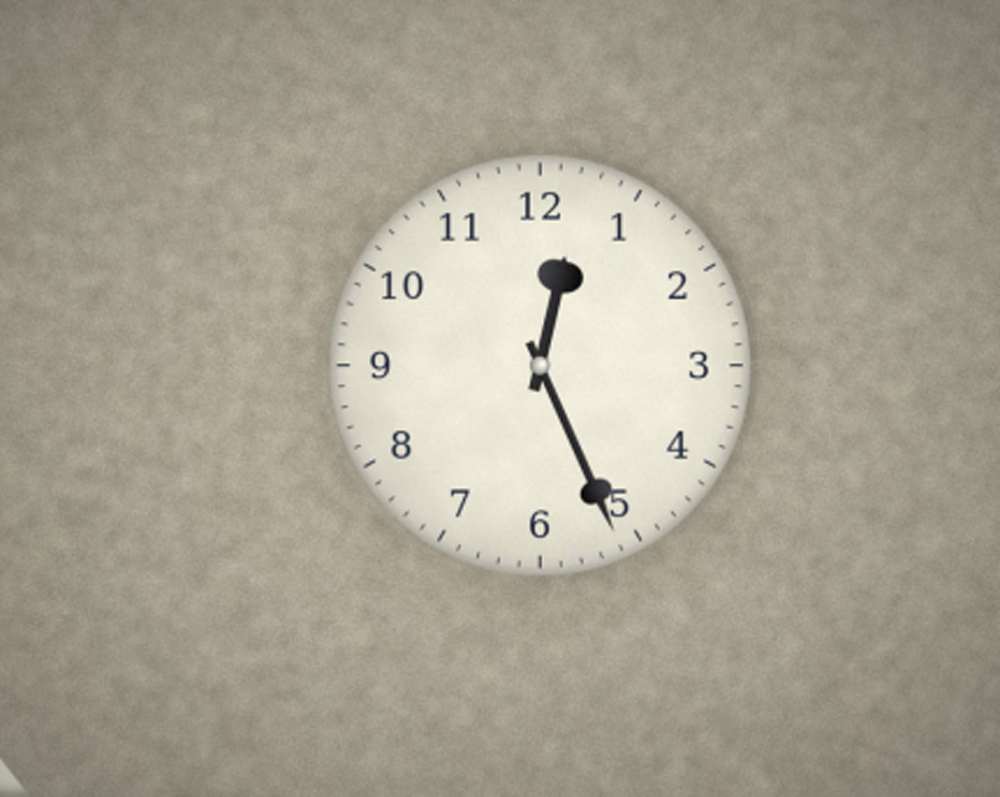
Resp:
**12:26**
